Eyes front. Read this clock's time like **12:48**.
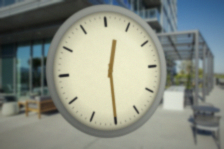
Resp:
**12:30**
